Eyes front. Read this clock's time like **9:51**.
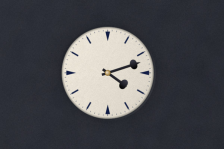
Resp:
**4:12**
